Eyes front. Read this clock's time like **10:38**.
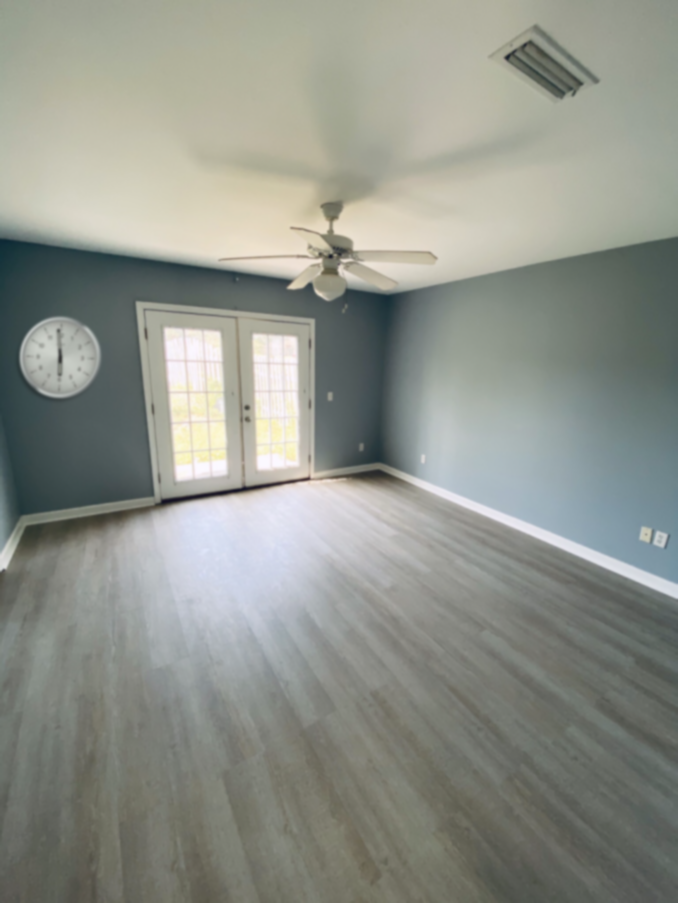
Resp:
**5:59**
